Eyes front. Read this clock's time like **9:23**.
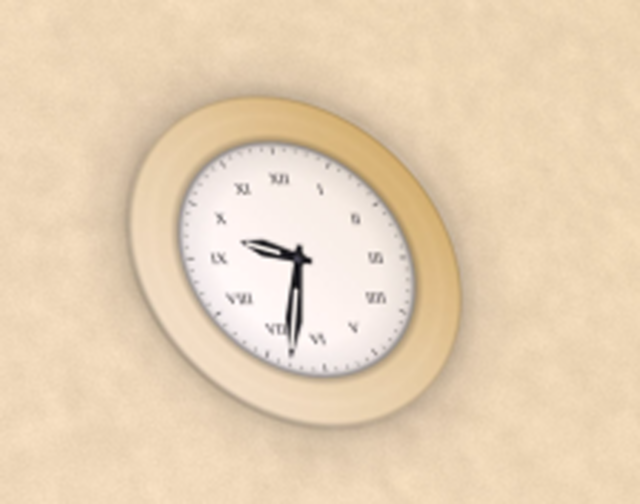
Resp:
**9:33**
